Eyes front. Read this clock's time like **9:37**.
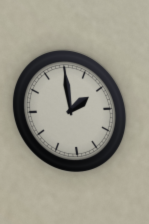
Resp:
**2:00**
